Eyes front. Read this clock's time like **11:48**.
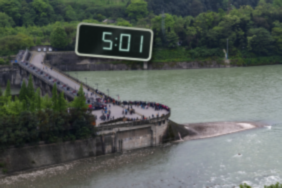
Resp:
**5:01**
